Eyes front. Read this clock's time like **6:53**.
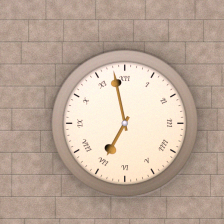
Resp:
**6:58**
